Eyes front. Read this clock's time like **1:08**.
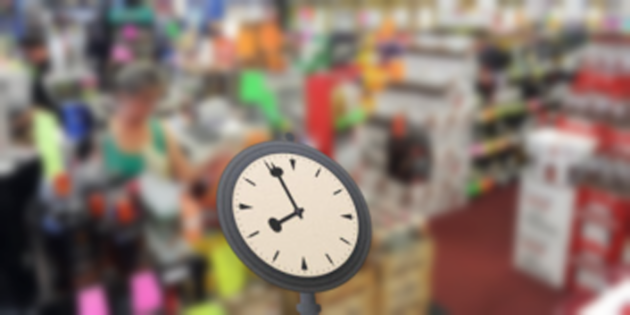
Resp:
**7:56**
